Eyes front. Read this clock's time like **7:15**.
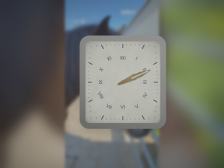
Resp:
**2:11**
